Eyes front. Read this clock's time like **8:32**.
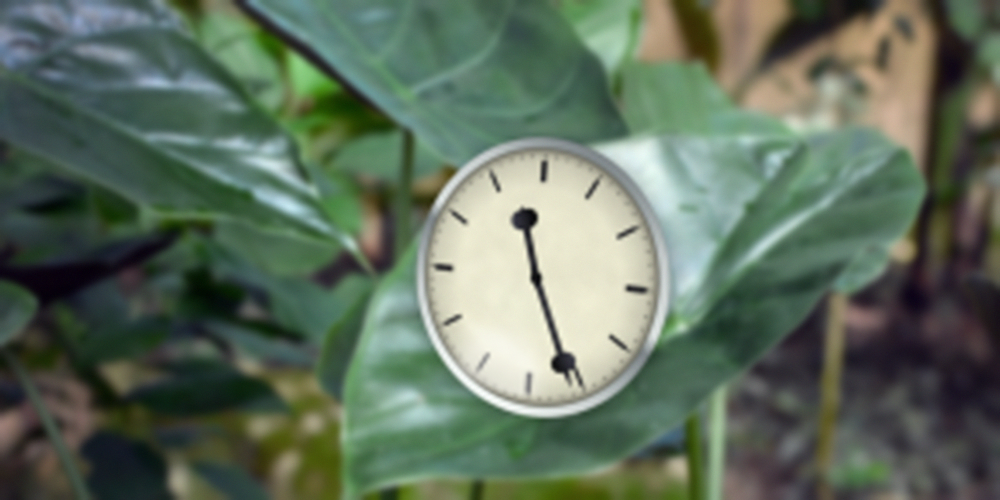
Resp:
**11:26**
